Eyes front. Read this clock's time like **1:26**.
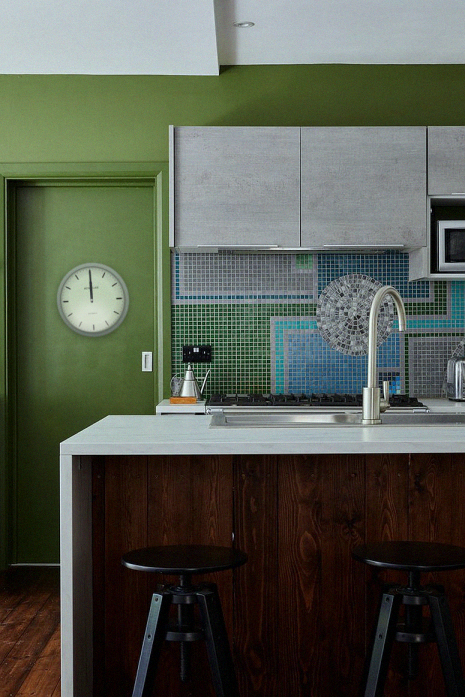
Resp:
**12:00**
